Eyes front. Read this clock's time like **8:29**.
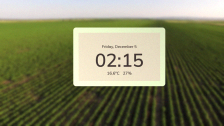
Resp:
**2:15**
